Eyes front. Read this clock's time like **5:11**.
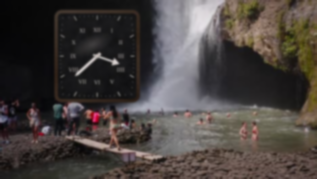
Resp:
**3:38**
